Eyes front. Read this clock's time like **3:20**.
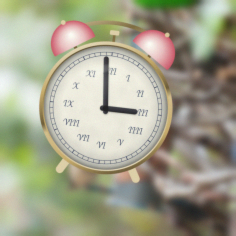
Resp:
**2:59**
